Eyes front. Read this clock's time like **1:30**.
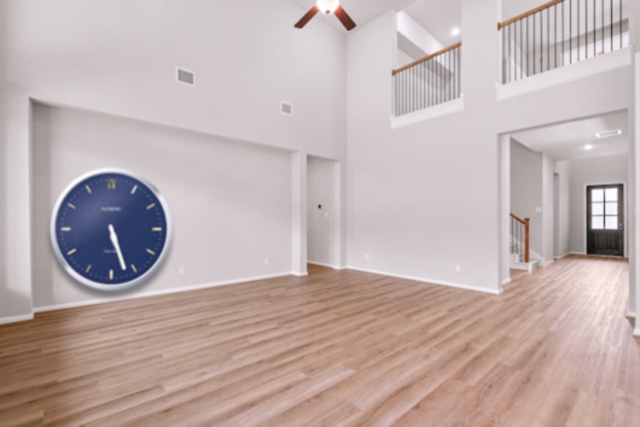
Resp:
**5:27**
